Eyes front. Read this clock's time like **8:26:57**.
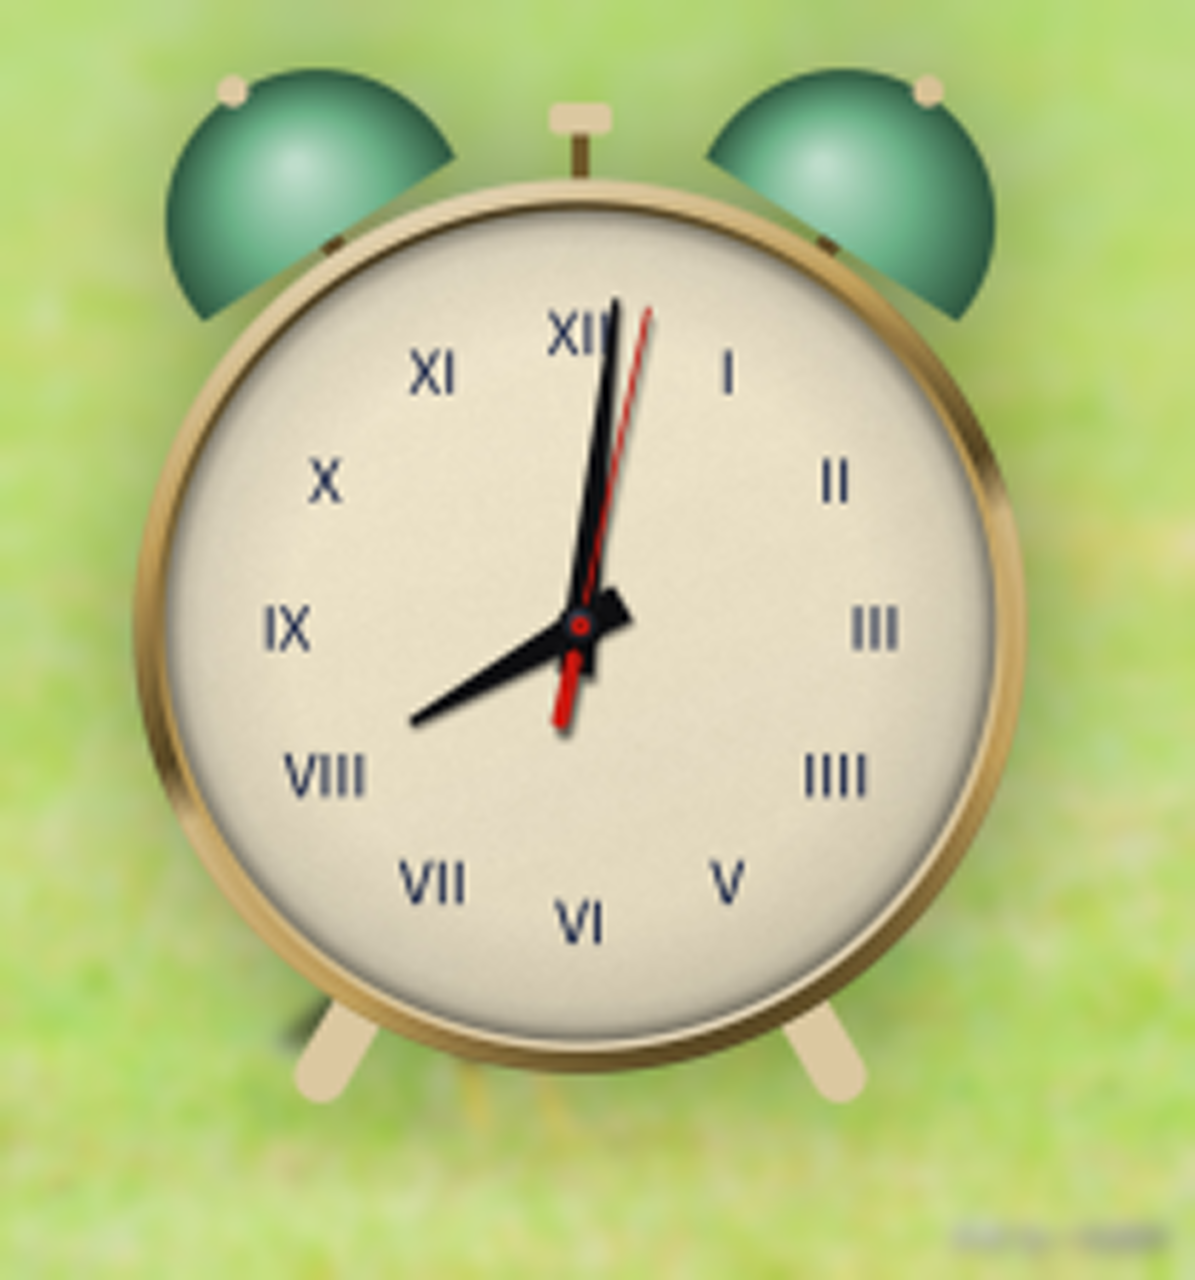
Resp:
**8:01:02**
